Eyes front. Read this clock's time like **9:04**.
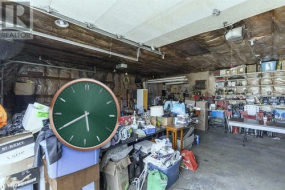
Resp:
**5:40**
